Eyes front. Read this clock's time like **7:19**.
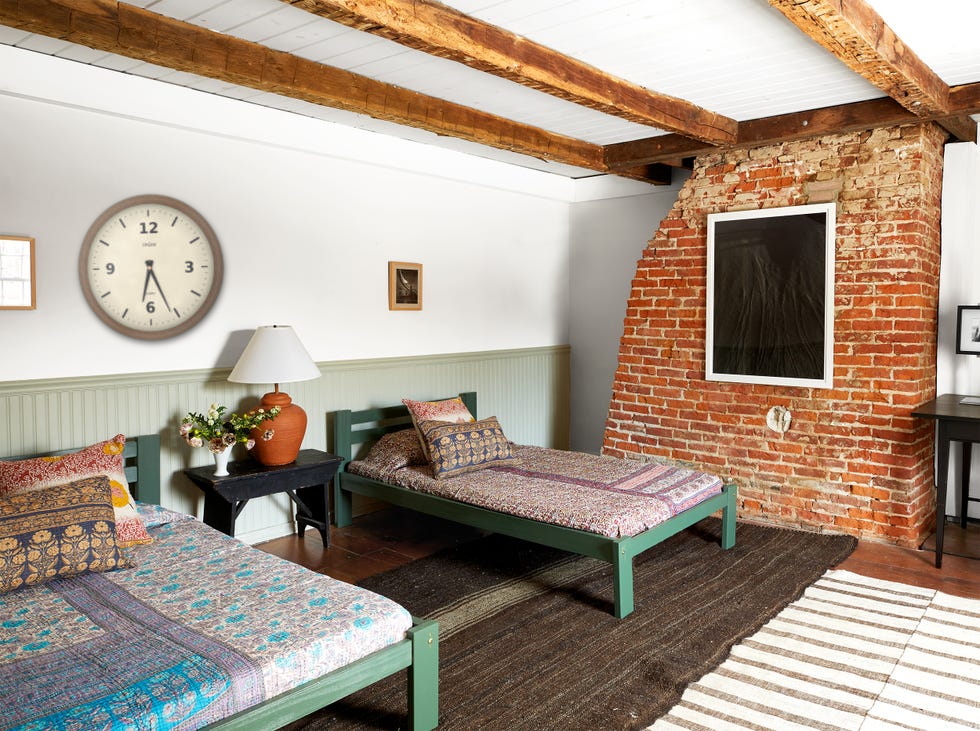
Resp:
**6:26**
